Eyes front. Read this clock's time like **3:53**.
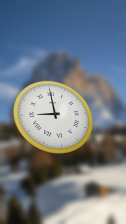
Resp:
**9:00**
